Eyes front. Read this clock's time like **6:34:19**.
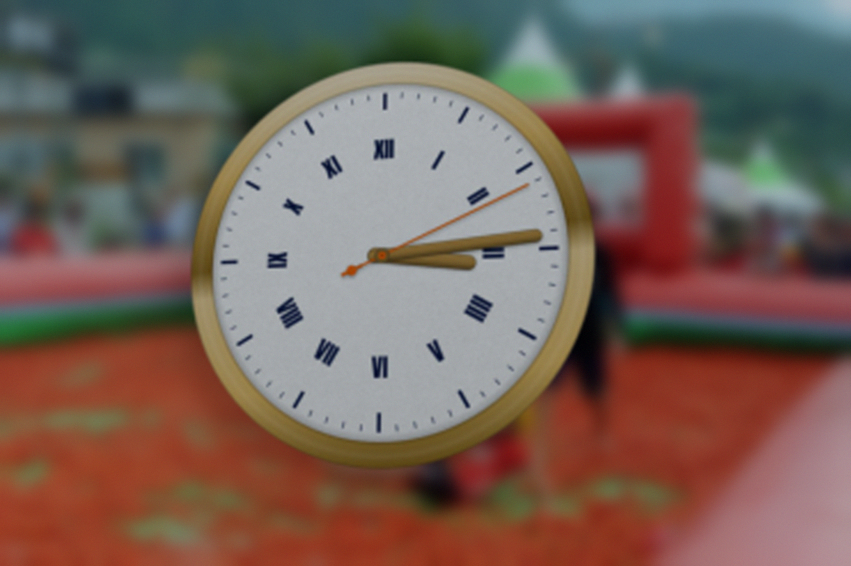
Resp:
**3:14:11**
